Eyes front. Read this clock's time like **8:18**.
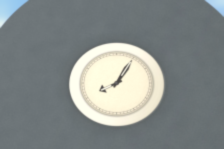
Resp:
**8:05**
